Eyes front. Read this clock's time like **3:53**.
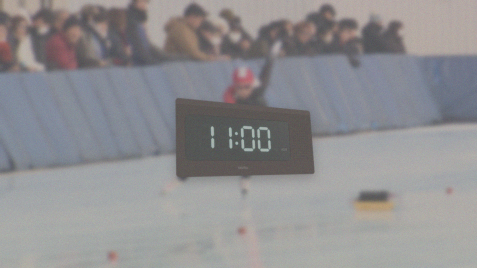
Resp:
**11:00**
